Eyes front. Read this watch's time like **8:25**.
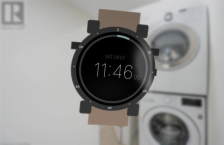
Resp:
**11:46**
